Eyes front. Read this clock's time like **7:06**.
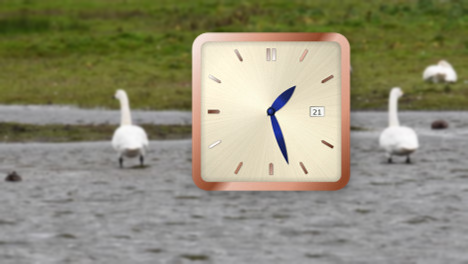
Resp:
**1:27**
